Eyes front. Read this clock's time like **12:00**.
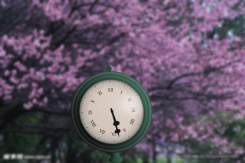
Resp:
**5:28**
